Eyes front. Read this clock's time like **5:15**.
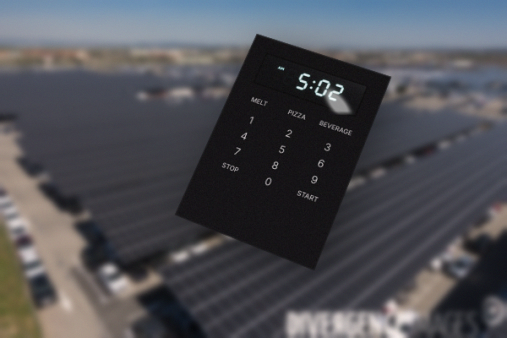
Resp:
**5:02**
